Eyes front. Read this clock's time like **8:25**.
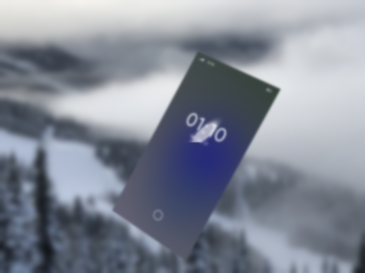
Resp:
**1:10**
